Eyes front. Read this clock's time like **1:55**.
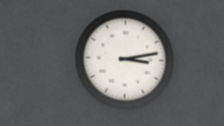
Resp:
**3:13**
